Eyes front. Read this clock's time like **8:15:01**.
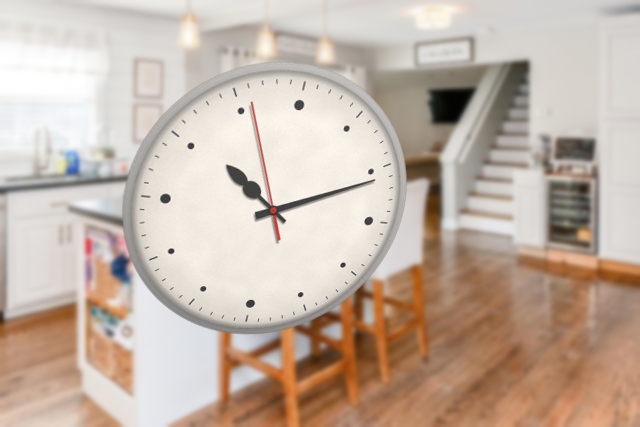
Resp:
**10:10:56**
